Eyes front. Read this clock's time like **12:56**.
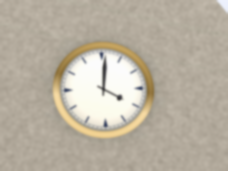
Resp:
**4:01**
